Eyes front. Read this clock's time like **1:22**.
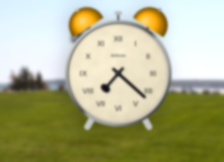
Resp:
**7:22**
